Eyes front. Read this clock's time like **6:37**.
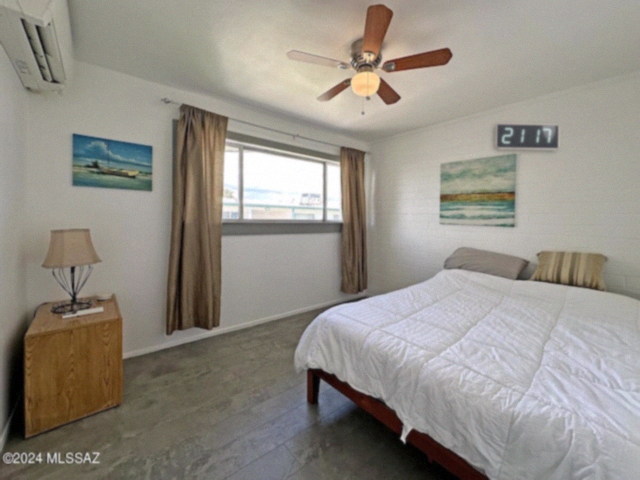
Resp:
**21:17**
